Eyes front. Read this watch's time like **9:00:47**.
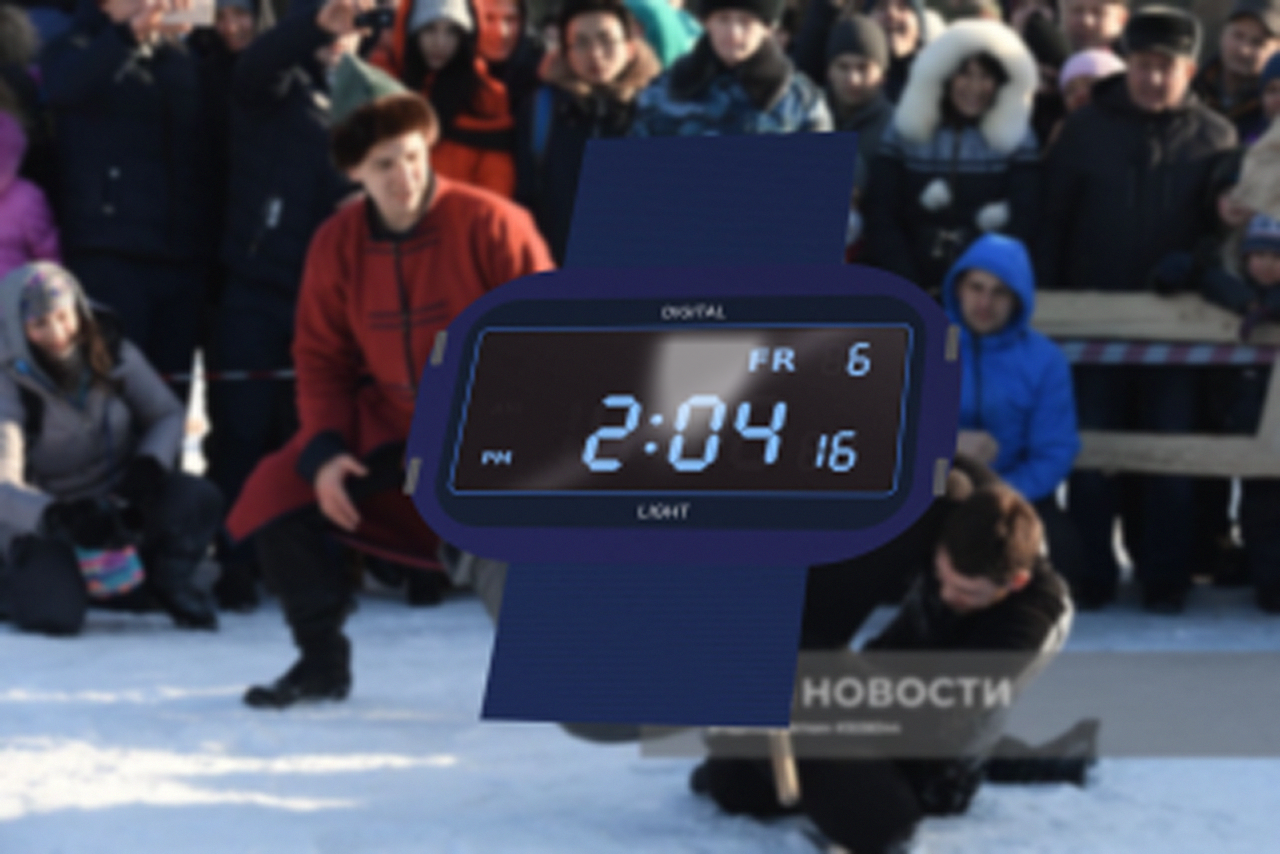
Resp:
**2:04:16**
